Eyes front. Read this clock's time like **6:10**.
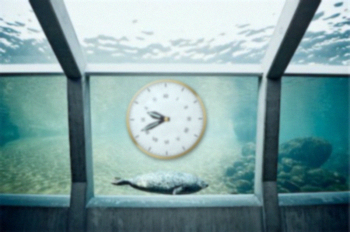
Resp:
**9:41**
